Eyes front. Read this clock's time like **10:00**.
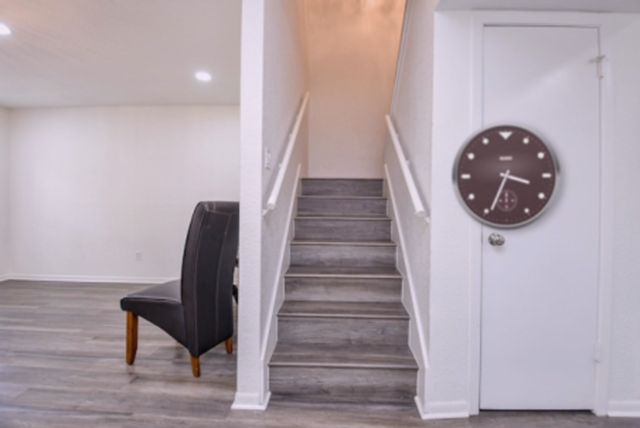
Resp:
**3:34**
